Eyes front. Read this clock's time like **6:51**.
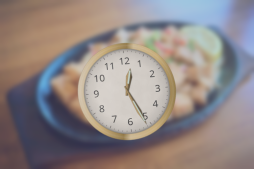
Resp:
**12:26**
